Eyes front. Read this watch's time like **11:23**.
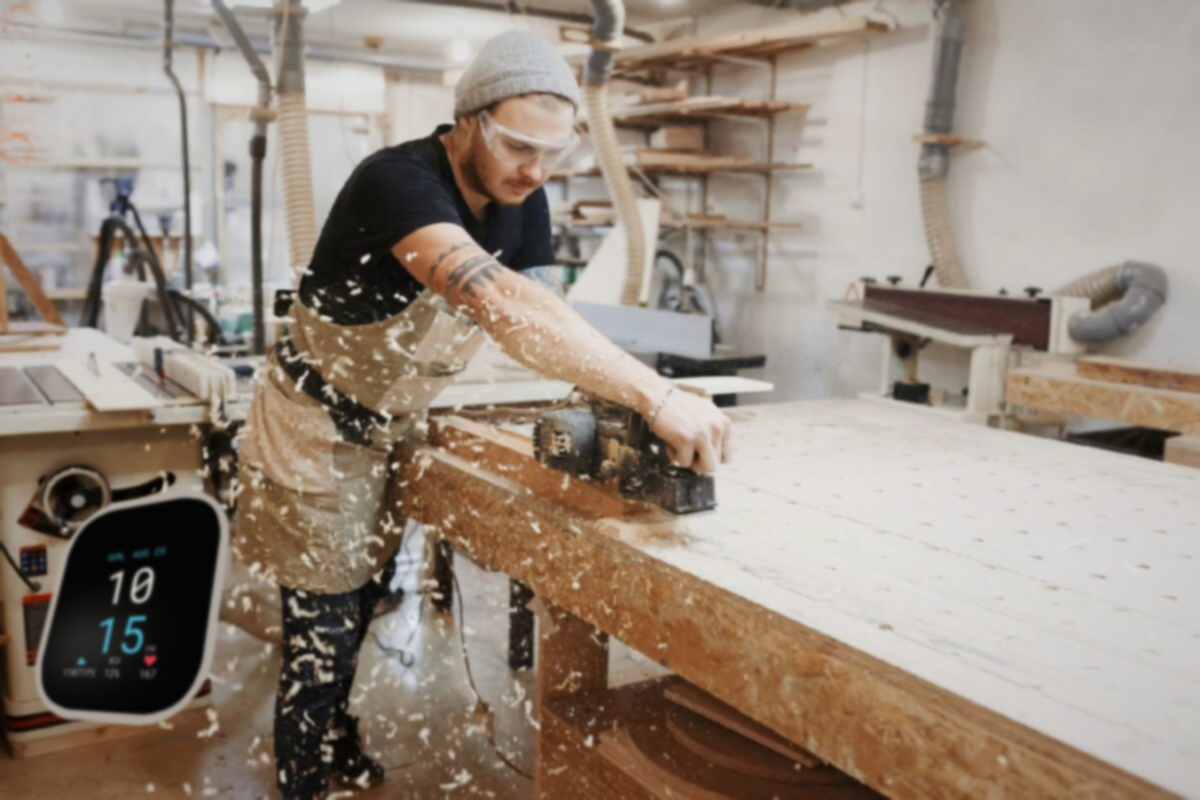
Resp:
**10:15**
